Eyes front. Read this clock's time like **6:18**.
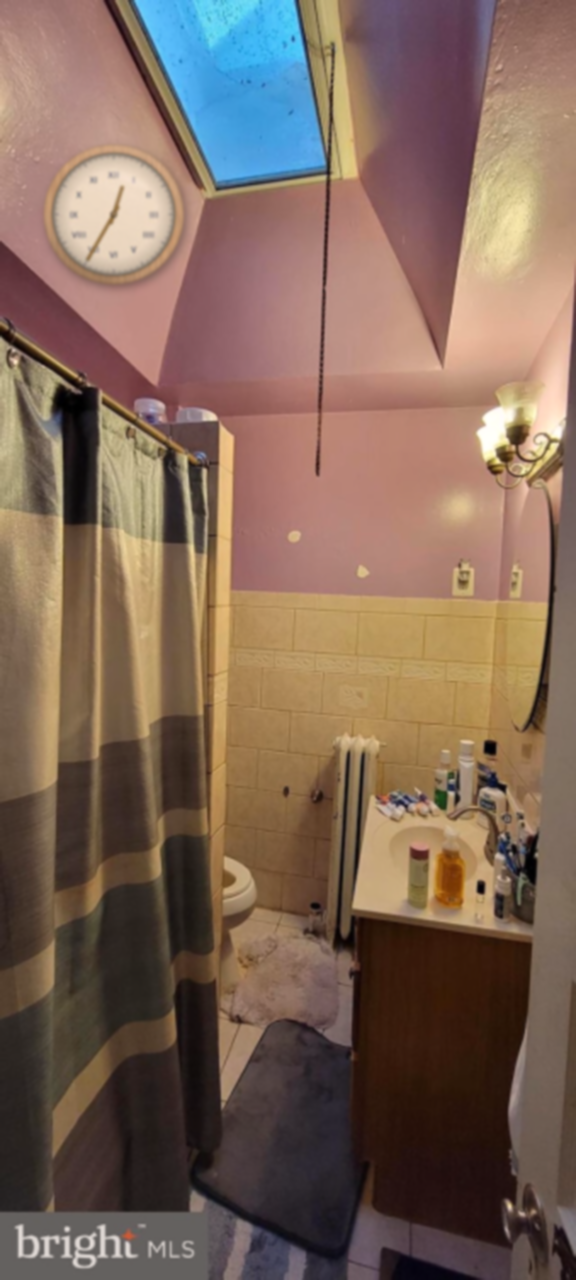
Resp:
**12:35**
